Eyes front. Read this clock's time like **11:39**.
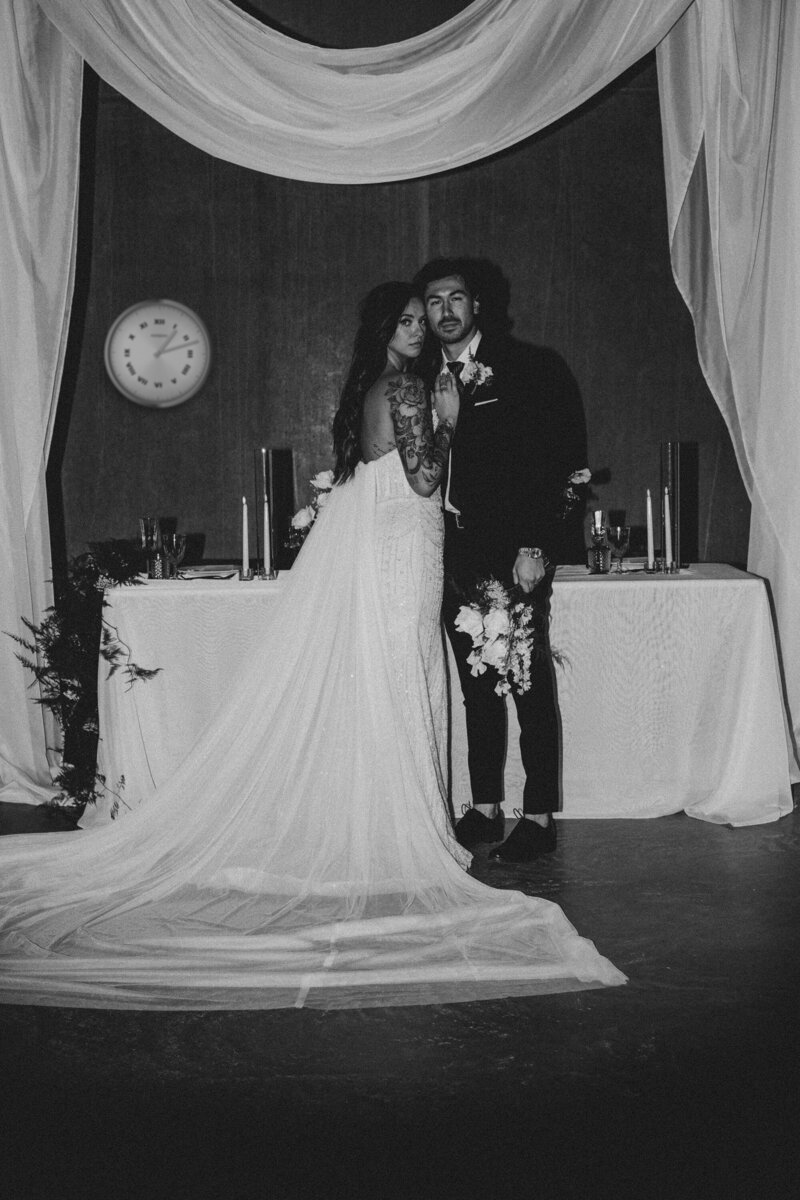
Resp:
**1:12**
